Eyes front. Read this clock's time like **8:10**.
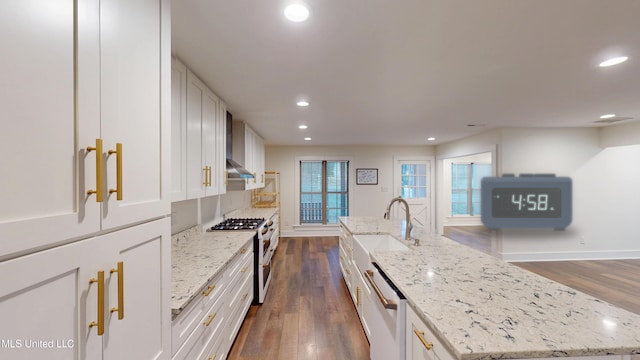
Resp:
**4:58**
